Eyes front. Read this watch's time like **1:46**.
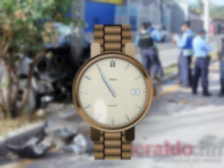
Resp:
**10:55**
